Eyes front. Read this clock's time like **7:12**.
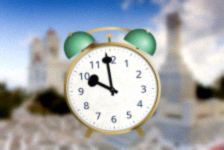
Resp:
**9:59**
